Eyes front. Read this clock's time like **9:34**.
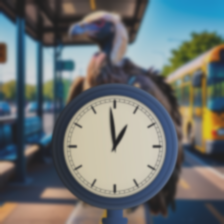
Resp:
**12:59**
